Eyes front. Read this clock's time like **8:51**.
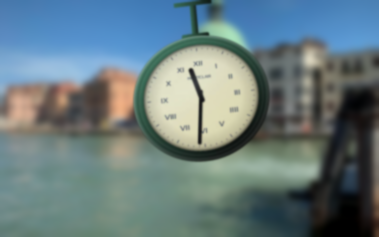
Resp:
**11:31**
